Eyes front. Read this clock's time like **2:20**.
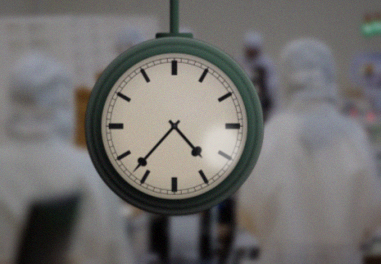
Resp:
**4:37**
